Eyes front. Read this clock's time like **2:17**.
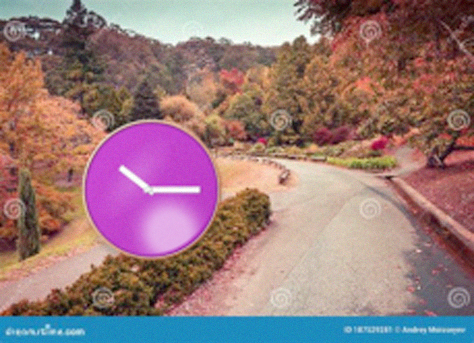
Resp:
**10:15**
